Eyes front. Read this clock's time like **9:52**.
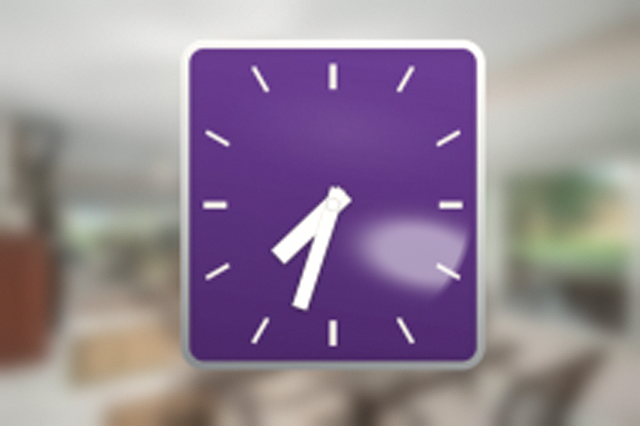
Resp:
**7:33**
